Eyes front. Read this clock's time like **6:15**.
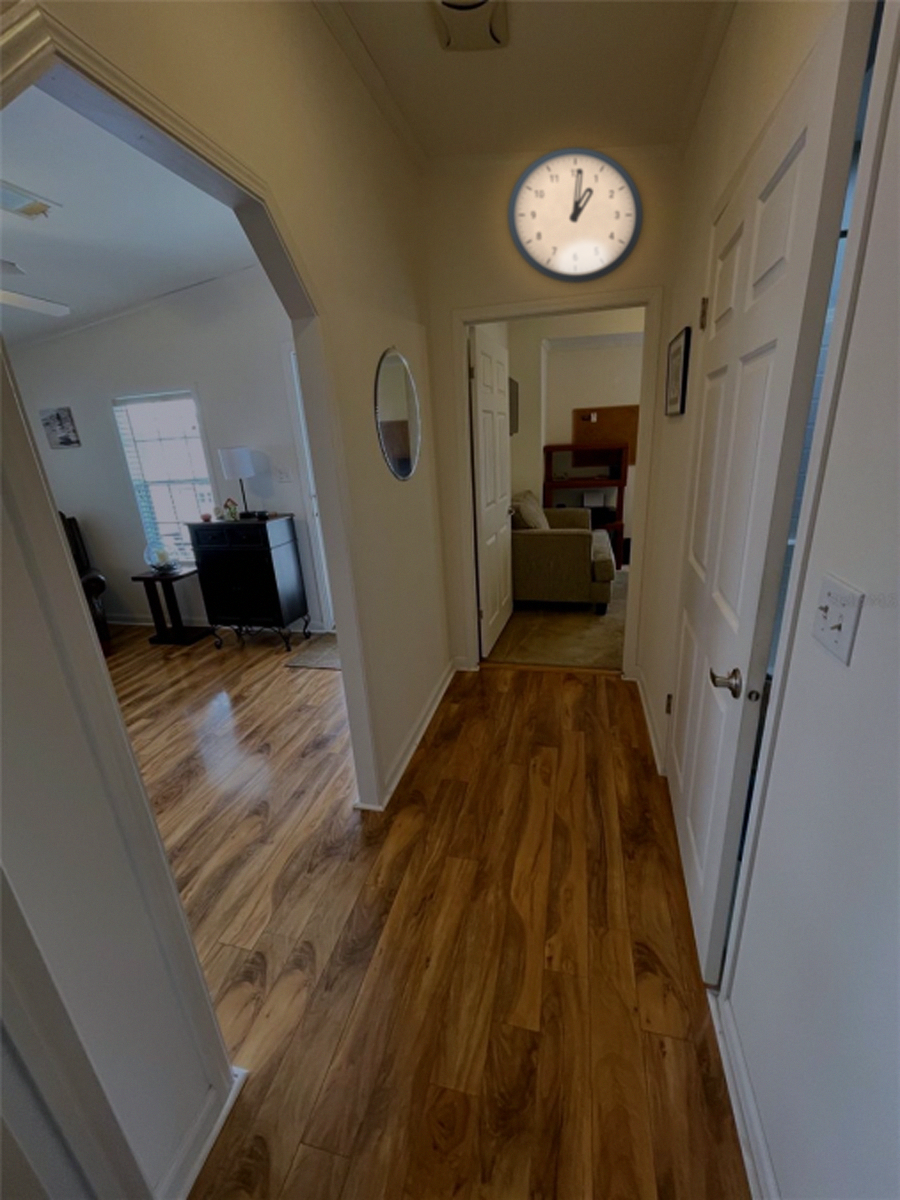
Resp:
**1:01**
